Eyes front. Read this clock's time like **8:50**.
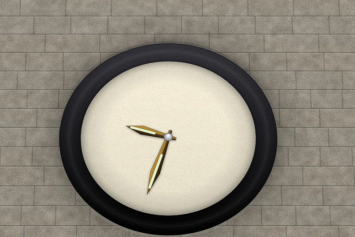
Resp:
**9:33**
